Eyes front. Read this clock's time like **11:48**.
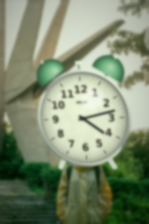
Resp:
**4:13**
